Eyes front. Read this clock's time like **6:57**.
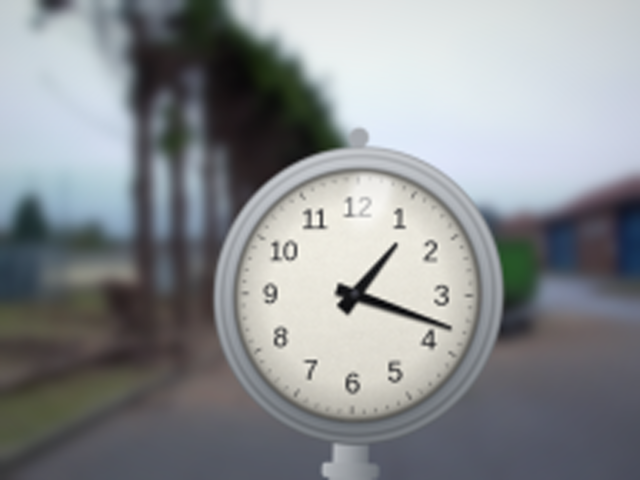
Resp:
**1:18**
